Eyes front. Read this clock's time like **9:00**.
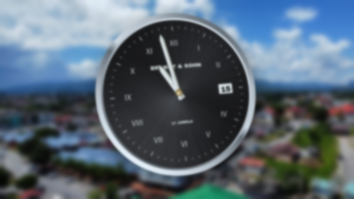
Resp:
**10:58**
